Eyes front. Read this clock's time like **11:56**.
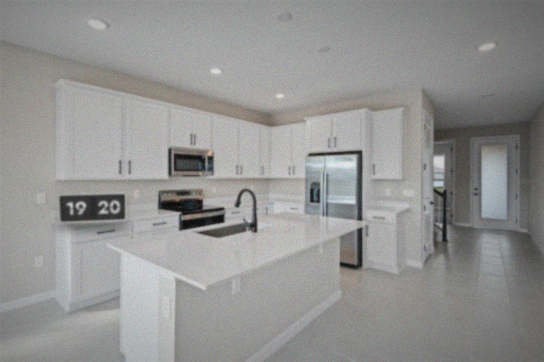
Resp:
**19:20**
